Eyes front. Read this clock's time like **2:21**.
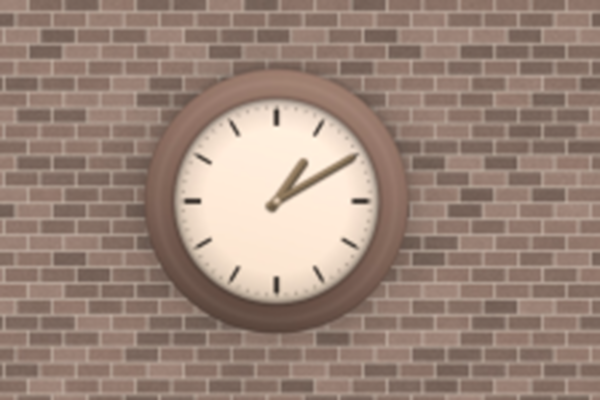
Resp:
**1:10**
